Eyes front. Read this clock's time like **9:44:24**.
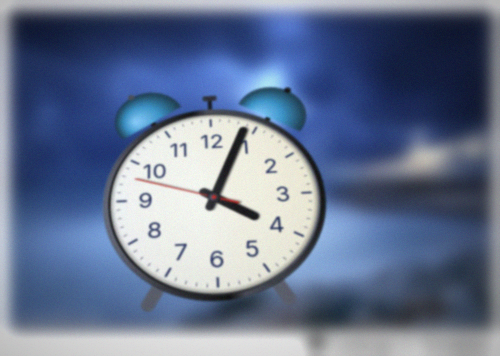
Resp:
**4:03:48**
